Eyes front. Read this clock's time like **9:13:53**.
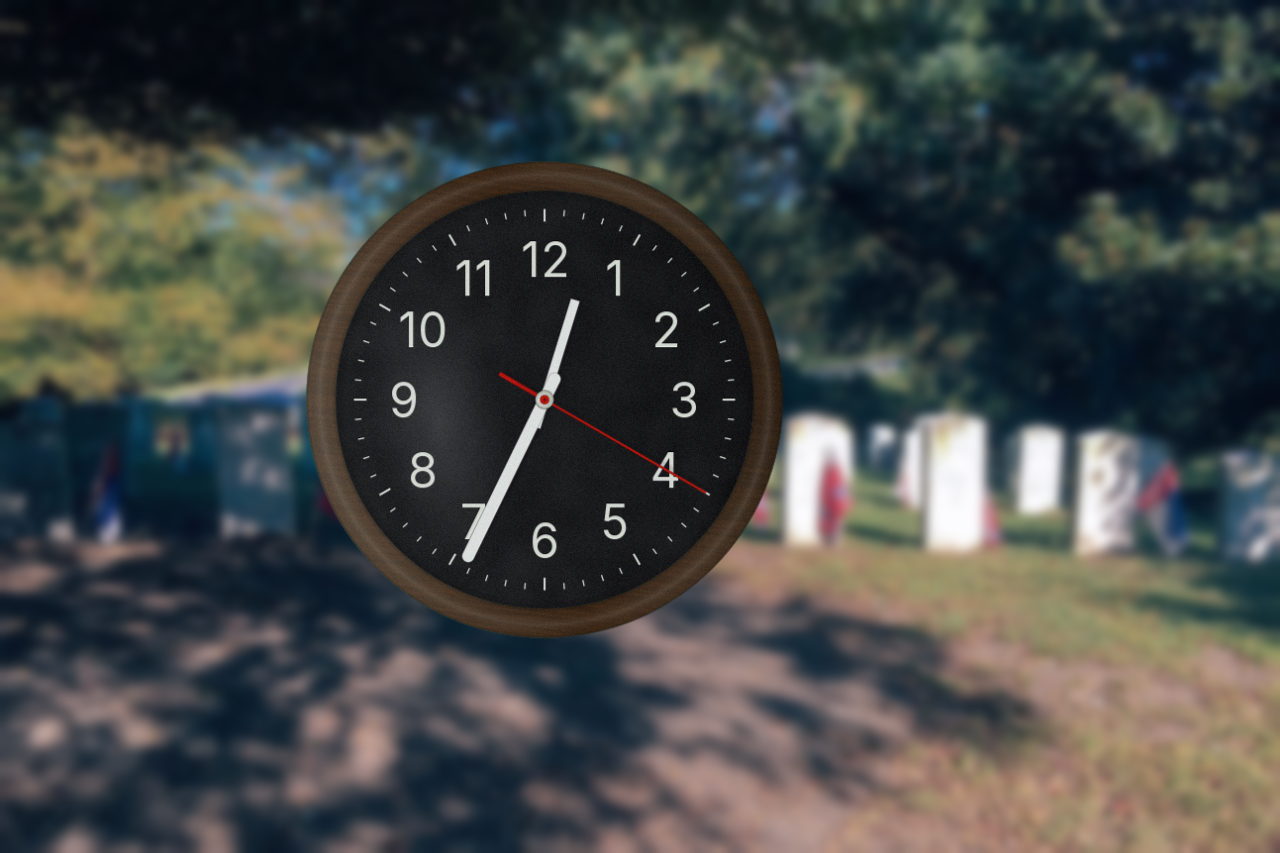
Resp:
**12:34:20**
